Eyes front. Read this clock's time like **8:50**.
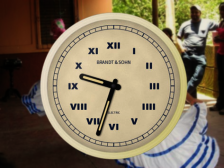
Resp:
**9:33**
